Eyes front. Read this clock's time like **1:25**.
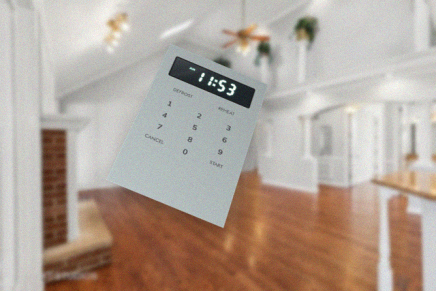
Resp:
**11:53**
